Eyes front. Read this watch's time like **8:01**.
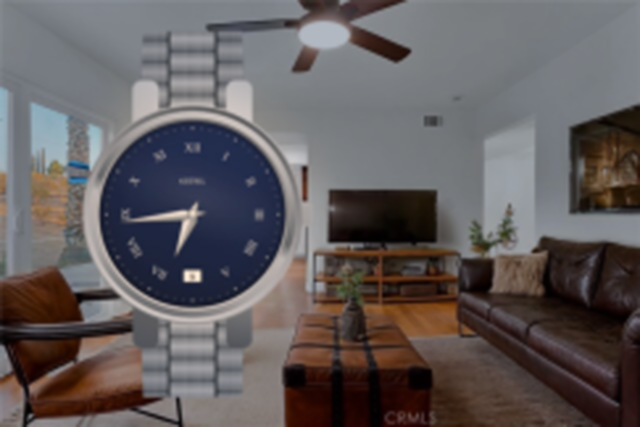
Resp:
**6:44**
